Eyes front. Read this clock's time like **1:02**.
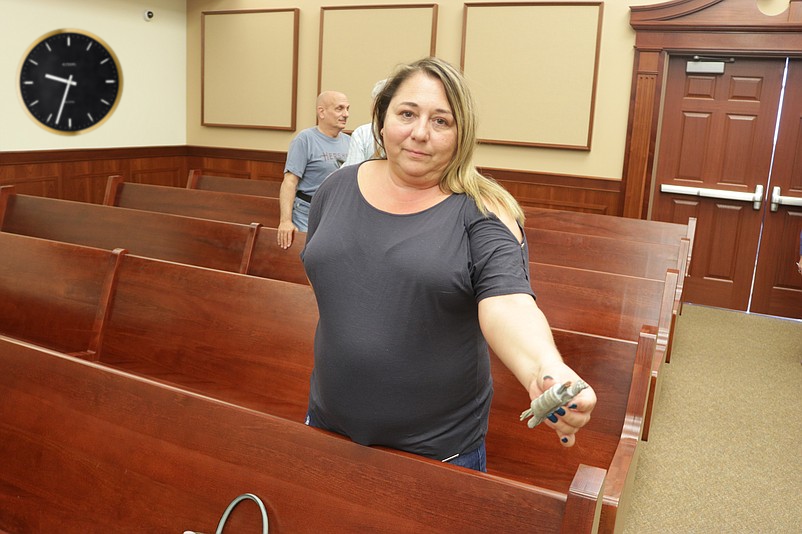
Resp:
**9:33**
